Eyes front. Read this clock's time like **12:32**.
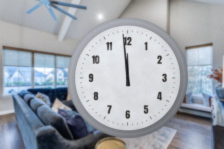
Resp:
**11:59**
